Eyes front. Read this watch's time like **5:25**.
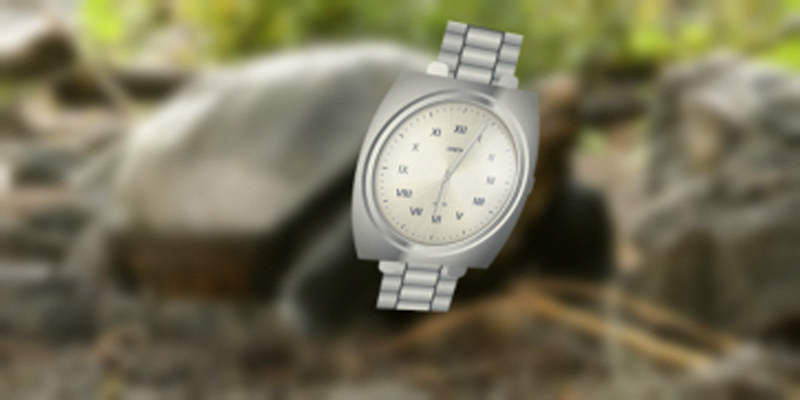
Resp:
**6:04**
